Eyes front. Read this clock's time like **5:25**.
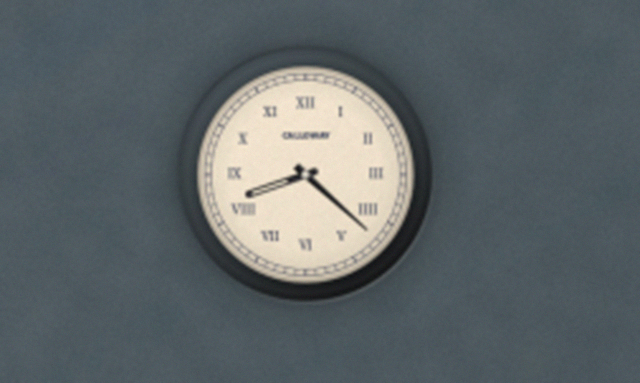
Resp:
**8:22**
